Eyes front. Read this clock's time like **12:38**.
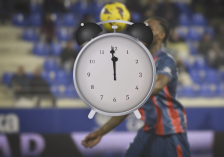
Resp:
**11:59**
